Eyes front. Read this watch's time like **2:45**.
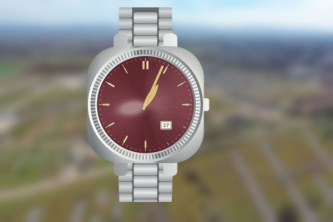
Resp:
**1:04**
